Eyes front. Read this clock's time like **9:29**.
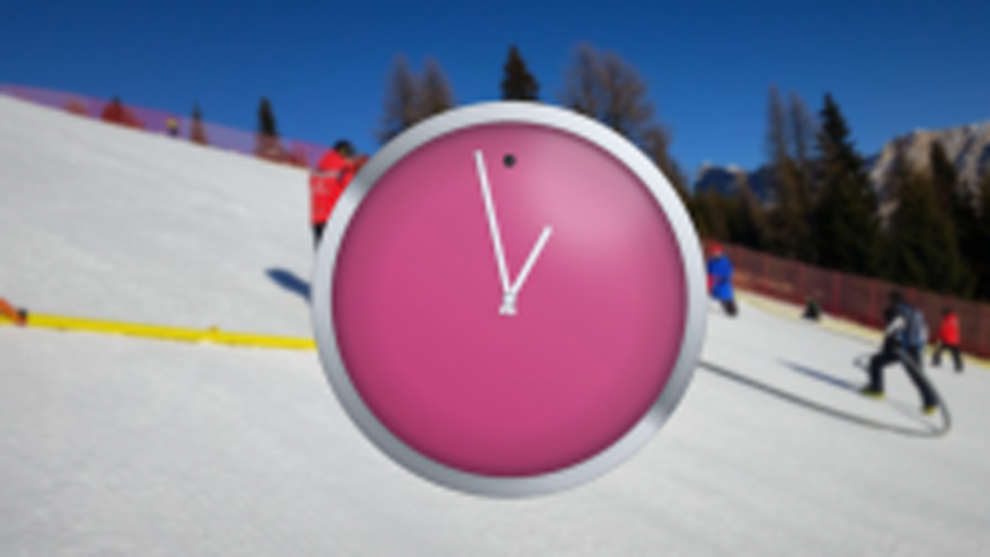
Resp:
**12:58**
